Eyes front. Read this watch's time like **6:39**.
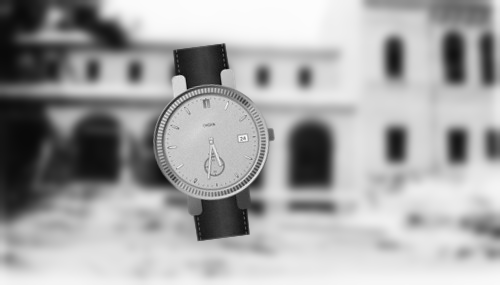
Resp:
**5:32**
